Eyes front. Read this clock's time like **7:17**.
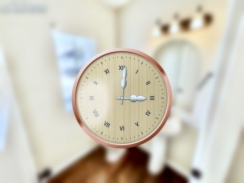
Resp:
**3:01**
